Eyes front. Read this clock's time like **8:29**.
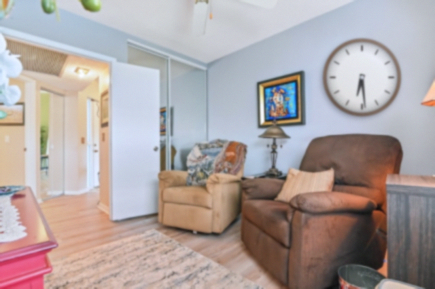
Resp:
**6:29**
